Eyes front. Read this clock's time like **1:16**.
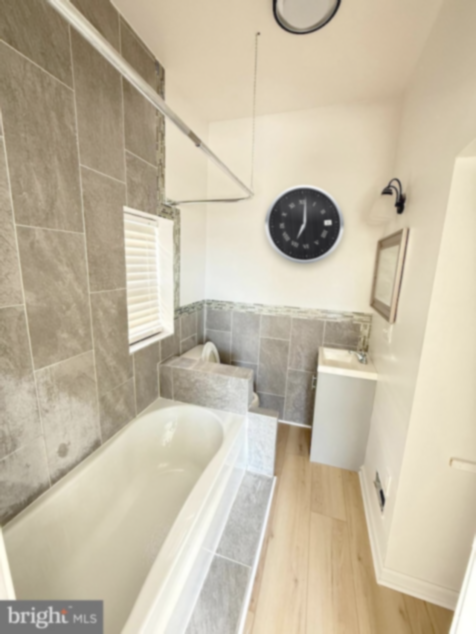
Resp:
**7:01**
